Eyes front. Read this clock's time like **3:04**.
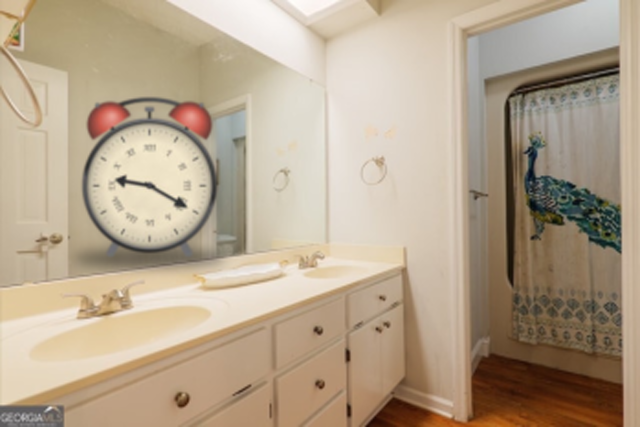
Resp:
**9:20**
